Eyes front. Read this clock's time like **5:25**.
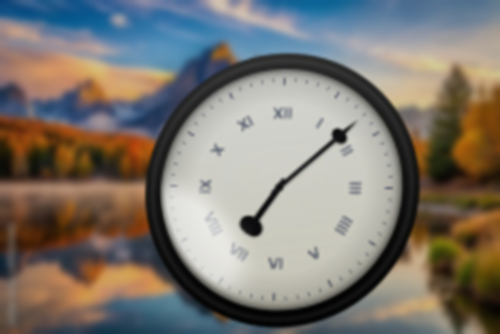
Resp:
**7:08**
